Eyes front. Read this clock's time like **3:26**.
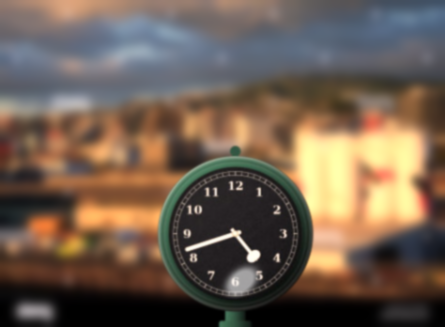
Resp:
**4:42**
